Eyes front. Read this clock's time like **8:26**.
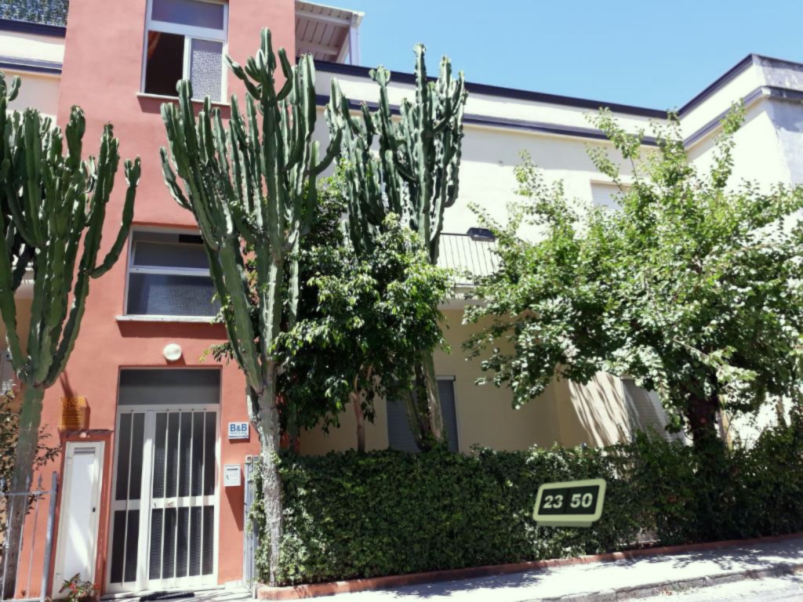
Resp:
**23:50**
